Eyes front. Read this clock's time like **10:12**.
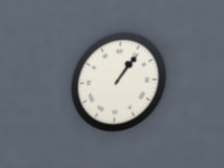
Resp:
**1:06**
